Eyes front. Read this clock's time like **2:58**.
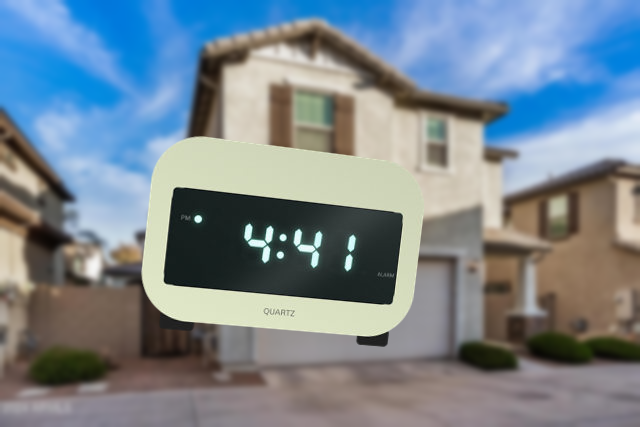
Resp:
**4:41**
